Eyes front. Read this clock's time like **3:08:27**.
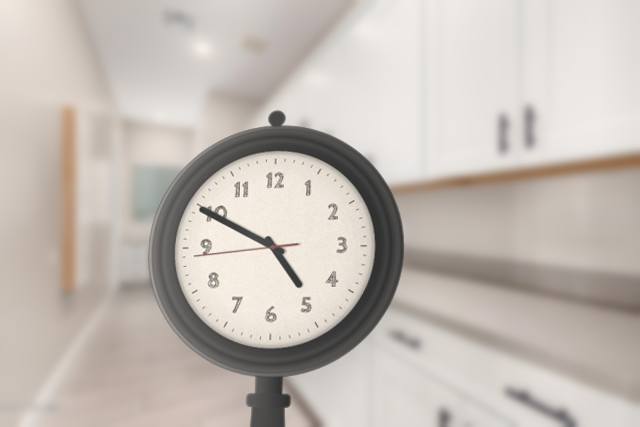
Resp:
**4:49:44**
